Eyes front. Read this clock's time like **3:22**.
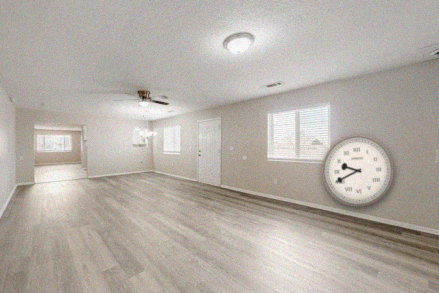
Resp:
**9:41**
